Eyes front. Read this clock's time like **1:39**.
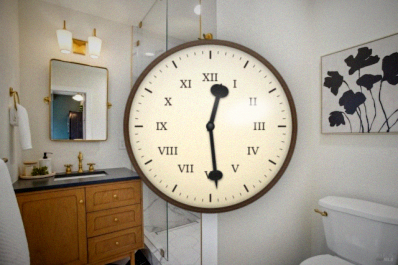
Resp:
**12:29**
